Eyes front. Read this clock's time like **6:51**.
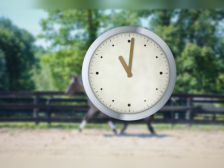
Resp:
**11:01**
